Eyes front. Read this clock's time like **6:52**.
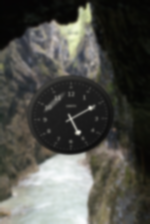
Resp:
**5:10**
